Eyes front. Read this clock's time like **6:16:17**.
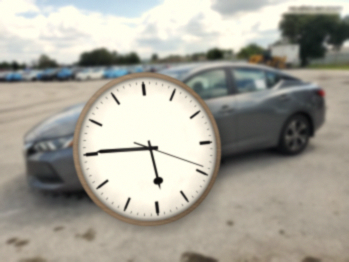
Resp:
**5:45:19**
